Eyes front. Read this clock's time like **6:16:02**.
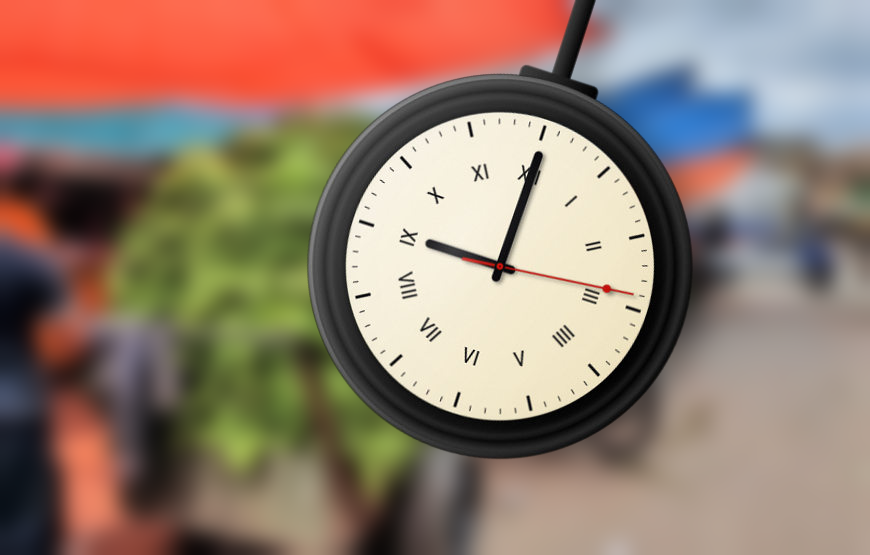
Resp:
**9:00:14**
